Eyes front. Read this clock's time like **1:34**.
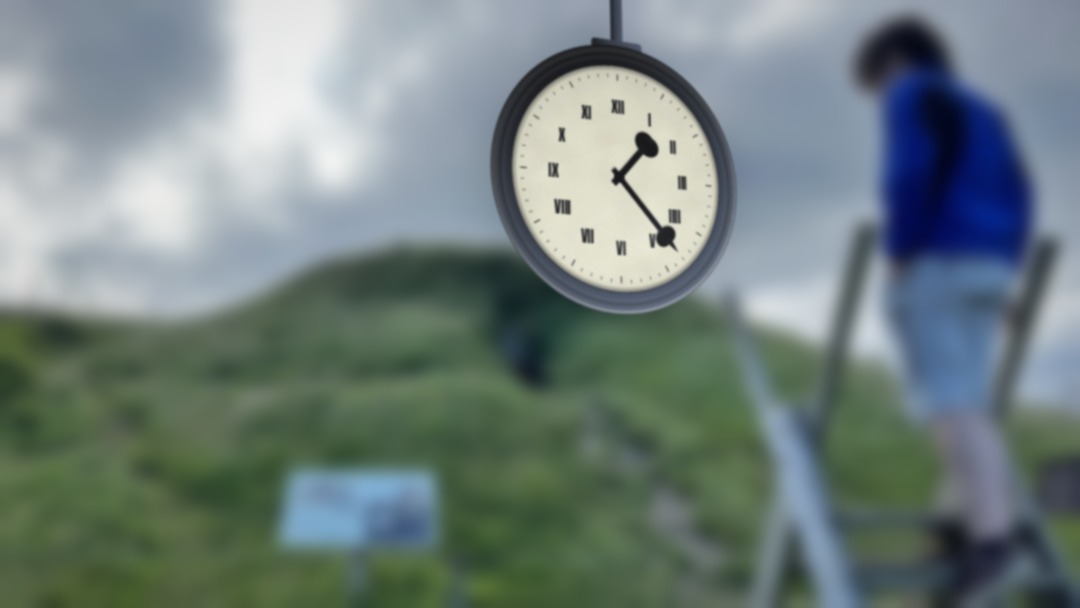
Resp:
**1:23**
